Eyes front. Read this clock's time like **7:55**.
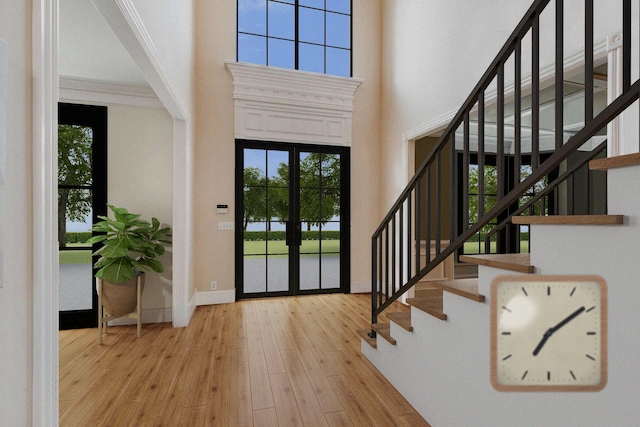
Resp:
**7:09**
